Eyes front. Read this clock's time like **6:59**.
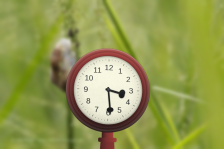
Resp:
**3:29**
